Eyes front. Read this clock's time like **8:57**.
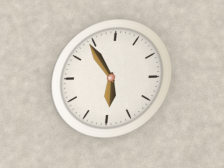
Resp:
**5:54**
